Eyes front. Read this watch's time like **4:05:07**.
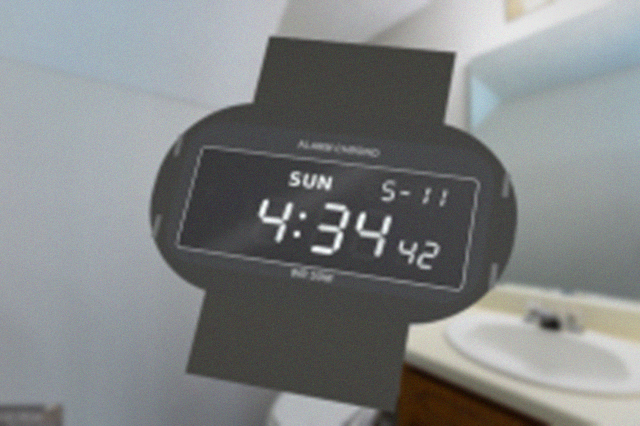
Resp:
**4:34:42**
